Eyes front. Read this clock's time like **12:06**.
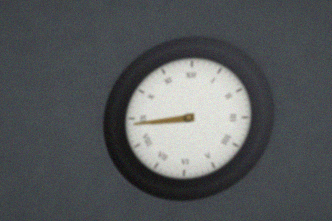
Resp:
**8:44**
